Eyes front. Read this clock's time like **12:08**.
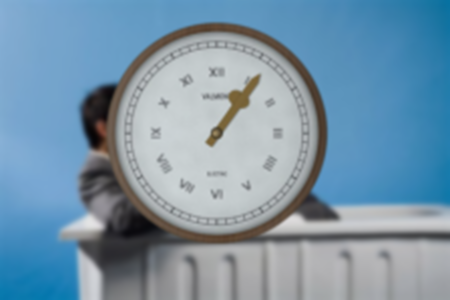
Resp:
**1:06**
